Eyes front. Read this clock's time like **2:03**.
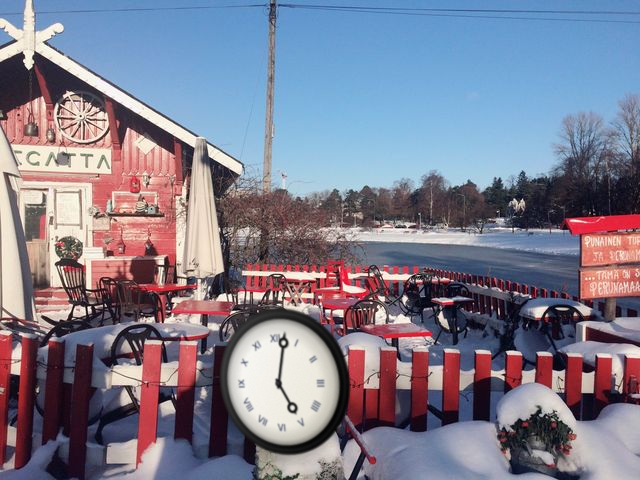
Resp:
**5:02**
